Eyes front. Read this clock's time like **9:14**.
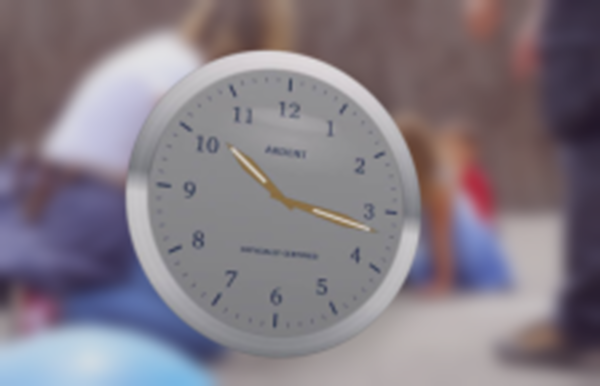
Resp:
**10:17**
